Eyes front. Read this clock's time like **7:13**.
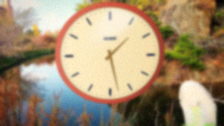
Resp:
**1:28**
